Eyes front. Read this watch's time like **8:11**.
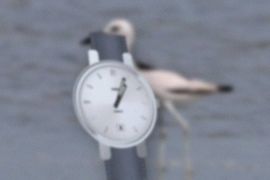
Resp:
**1:04**
